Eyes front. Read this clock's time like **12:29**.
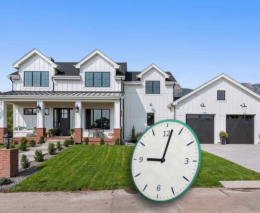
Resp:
**9:02**
